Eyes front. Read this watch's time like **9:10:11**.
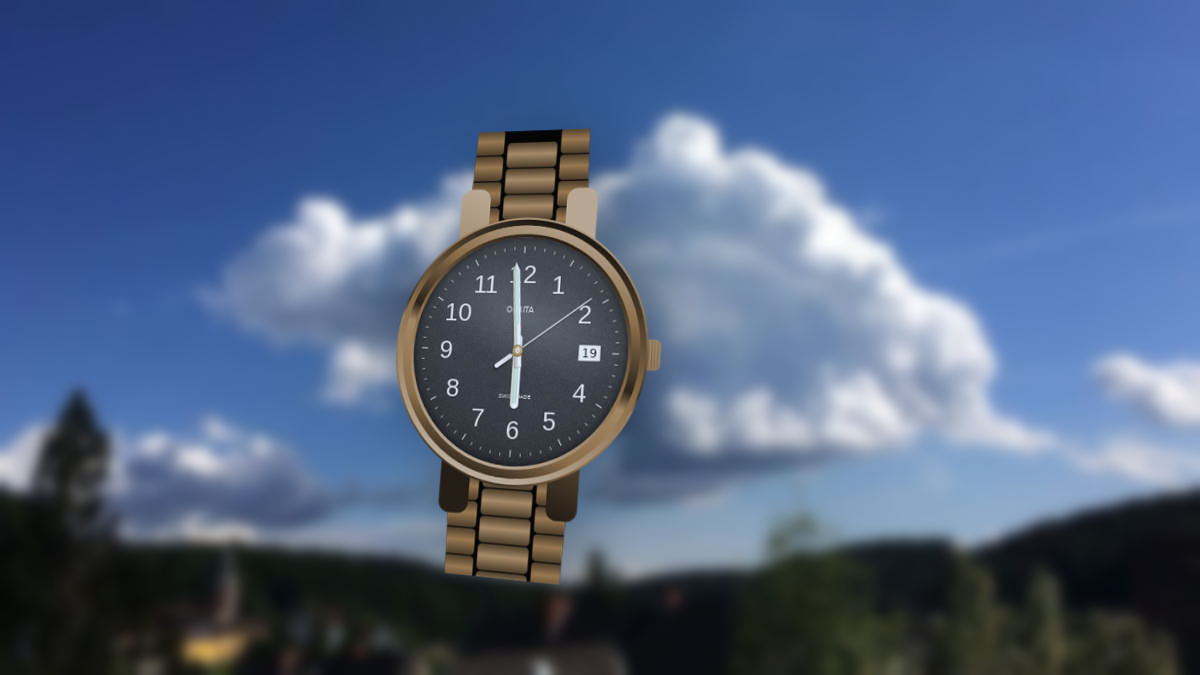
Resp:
**5:59:09**
